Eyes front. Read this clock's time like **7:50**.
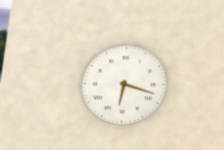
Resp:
**6:18**
